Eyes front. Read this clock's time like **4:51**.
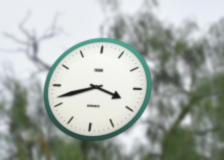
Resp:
**3:42**
